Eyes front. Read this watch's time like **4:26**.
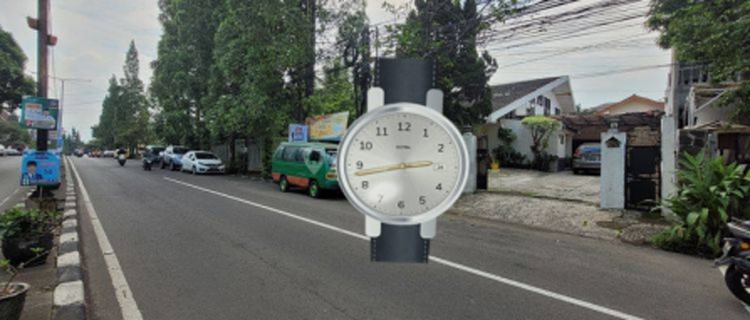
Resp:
**2:43**
